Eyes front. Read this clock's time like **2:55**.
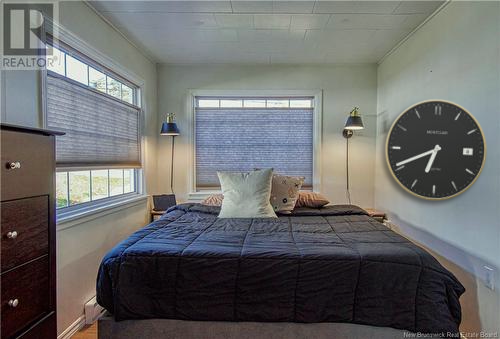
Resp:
**6:41**
